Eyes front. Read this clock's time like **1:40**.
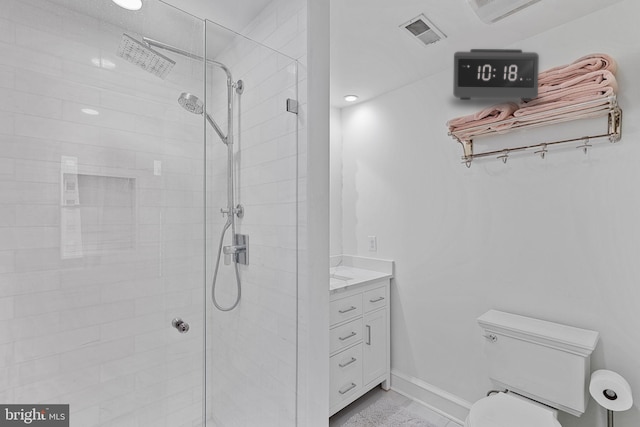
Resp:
**10:18**
